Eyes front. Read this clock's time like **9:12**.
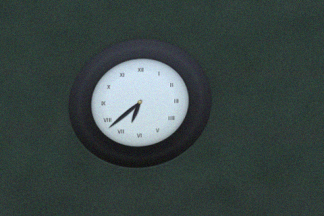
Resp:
**6:38**
